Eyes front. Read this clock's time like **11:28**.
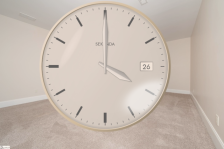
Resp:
**4:00**
